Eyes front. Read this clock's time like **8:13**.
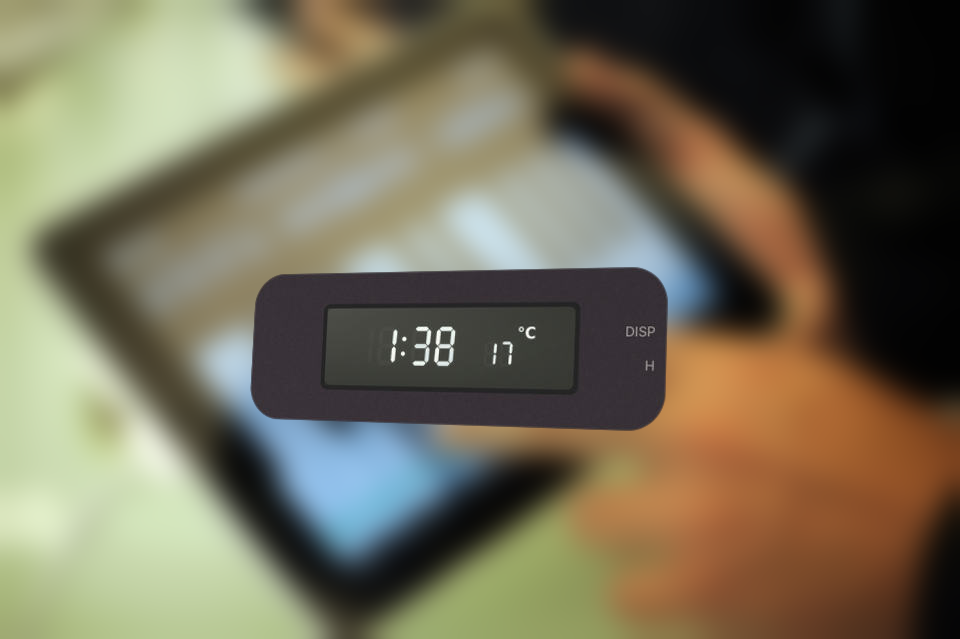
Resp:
**1:38**
